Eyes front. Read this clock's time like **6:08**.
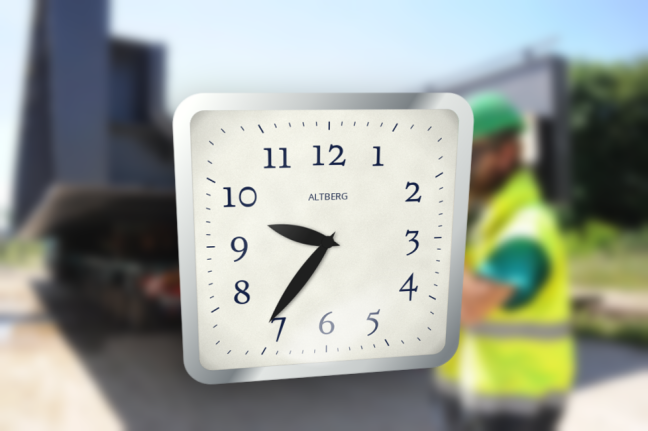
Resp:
**9:36**
